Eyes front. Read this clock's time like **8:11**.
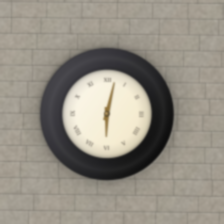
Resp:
**6:02**
